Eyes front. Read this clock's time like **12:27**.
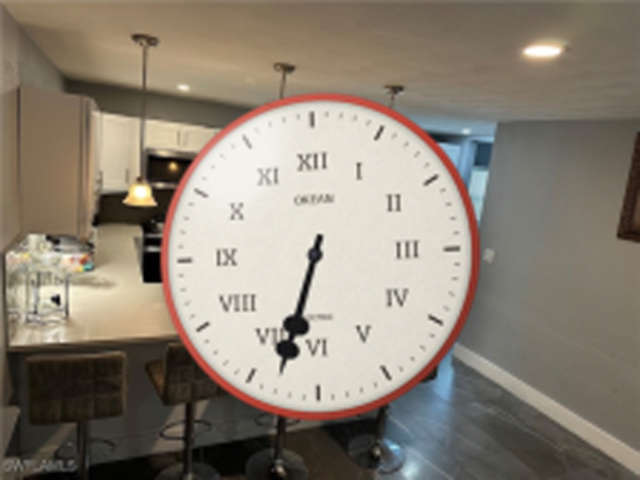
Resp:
**6:33**
